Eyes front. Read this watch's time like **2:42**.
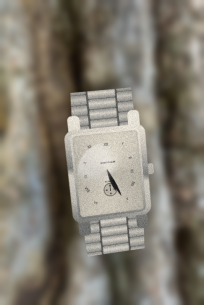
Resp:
**5:26**
